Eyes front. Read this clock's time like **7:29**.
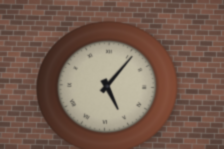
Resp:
**5:06**
